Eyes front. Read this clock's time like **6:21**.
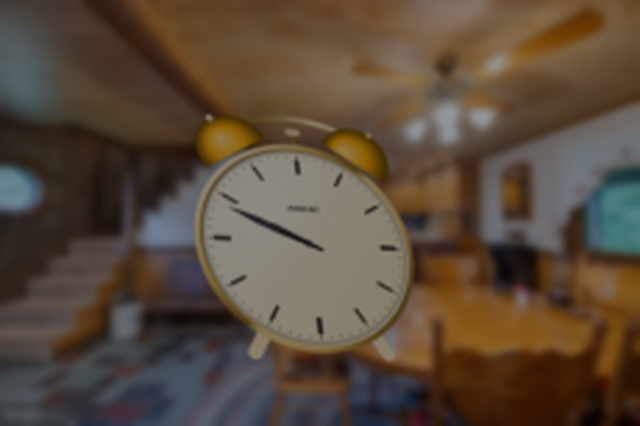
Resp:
**9:49**
